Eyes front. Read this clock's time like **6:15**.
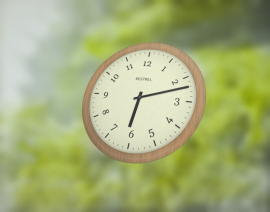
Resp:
**6:12**
